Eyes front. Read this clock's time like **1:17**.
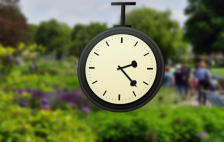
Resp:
**2:23**
